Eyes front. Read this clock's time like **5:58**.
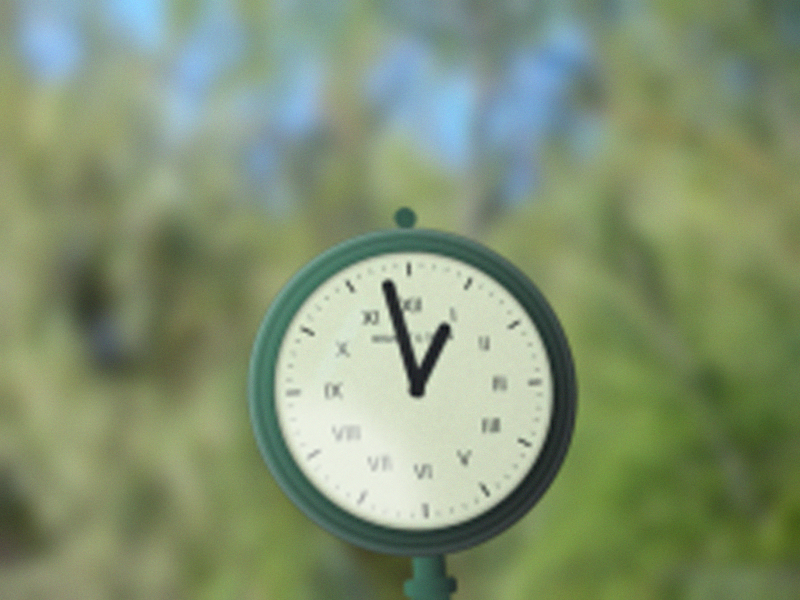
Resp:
**12:58**
